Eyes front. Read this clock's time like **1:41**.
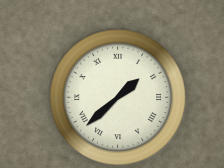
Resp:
**1:38**
